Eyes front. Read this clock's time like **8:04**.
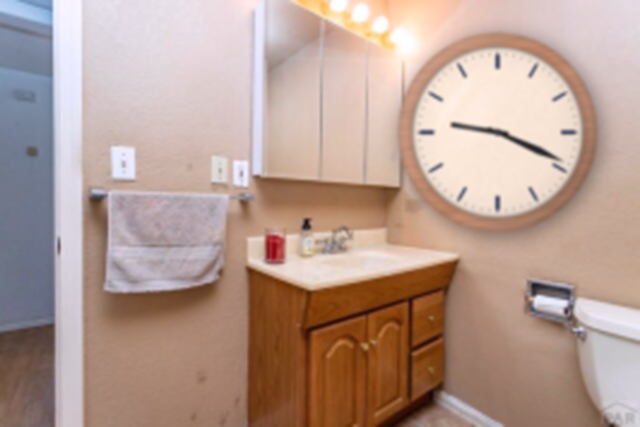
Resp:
**9:19**
